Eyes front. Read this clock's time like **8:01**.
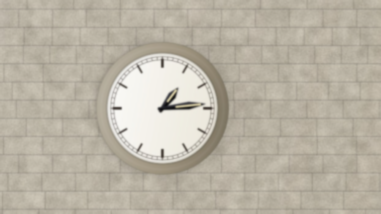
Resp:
**1:14**
